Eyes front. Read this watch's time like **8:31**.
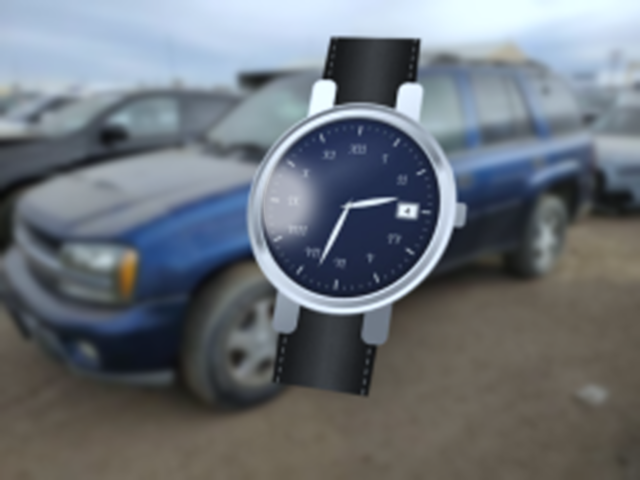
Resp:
**2:33**
